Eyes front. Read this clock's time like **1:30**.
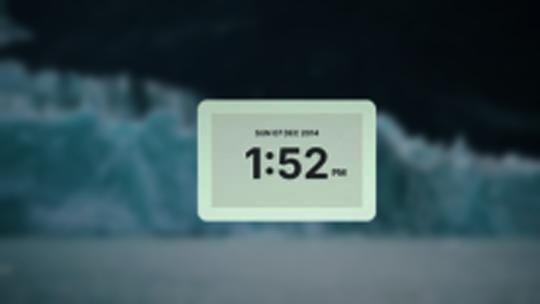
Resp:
**1:52**
